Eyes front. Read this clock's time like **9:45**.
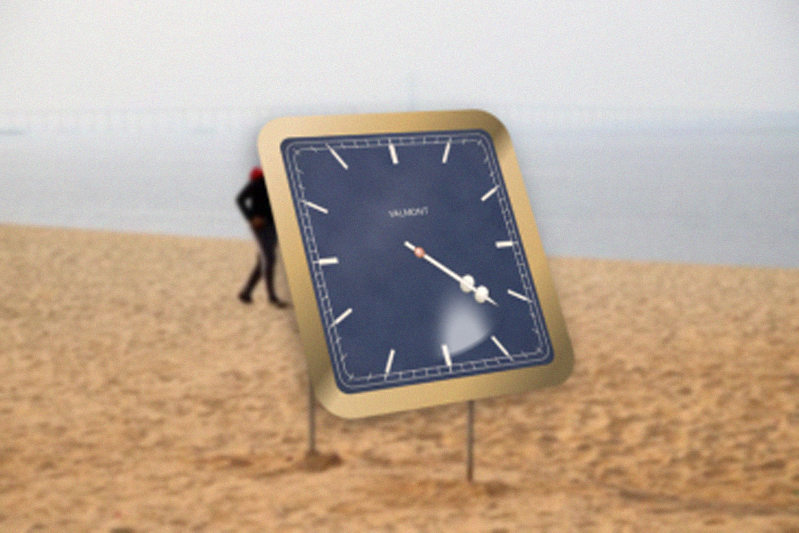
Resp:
**4:22**
